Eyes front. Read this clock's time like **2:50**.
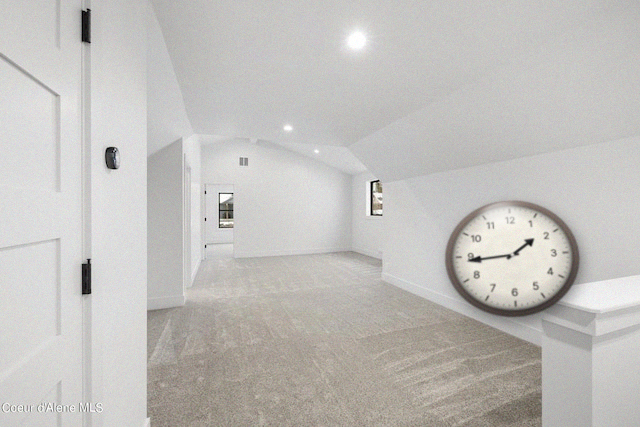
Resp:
**1:44**
